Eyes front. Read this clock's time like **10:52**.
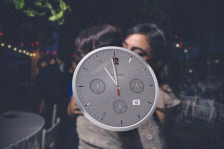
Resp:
**10:59**
